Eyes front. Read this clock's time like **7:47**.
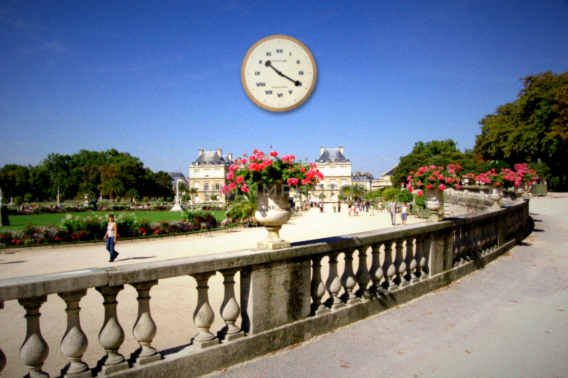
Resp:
**10:20**
